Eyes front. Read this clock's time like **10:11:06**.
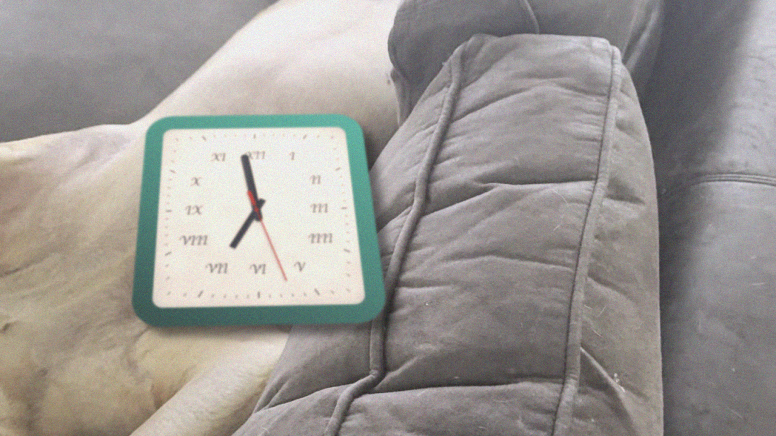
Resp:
**6:58:27**
